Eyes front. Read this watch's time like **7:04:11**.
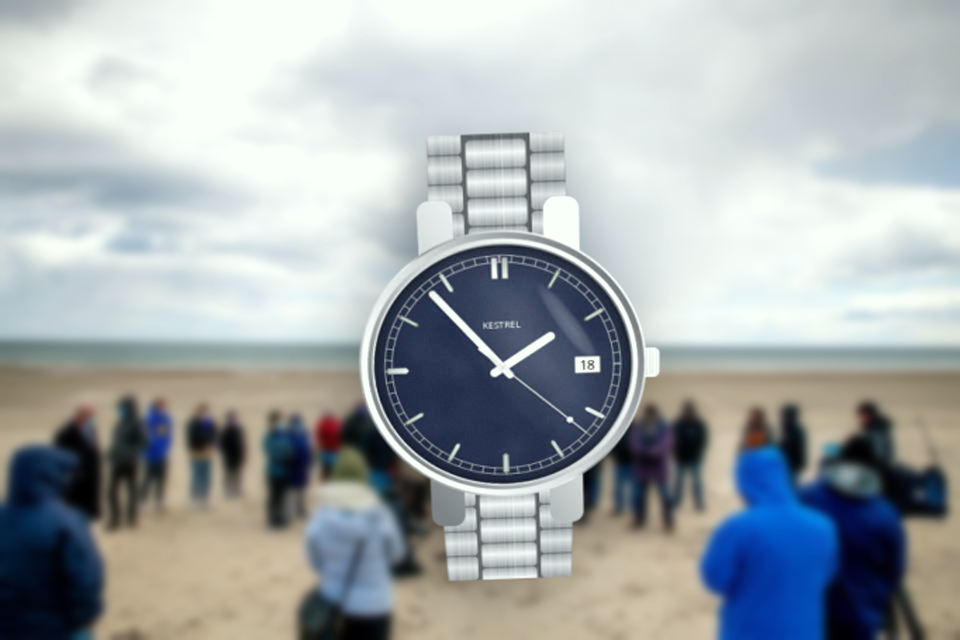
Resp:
**1:53:22**
